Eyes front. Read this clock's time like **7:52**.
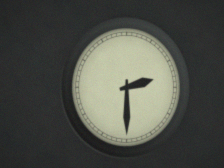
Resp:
**2:30**
